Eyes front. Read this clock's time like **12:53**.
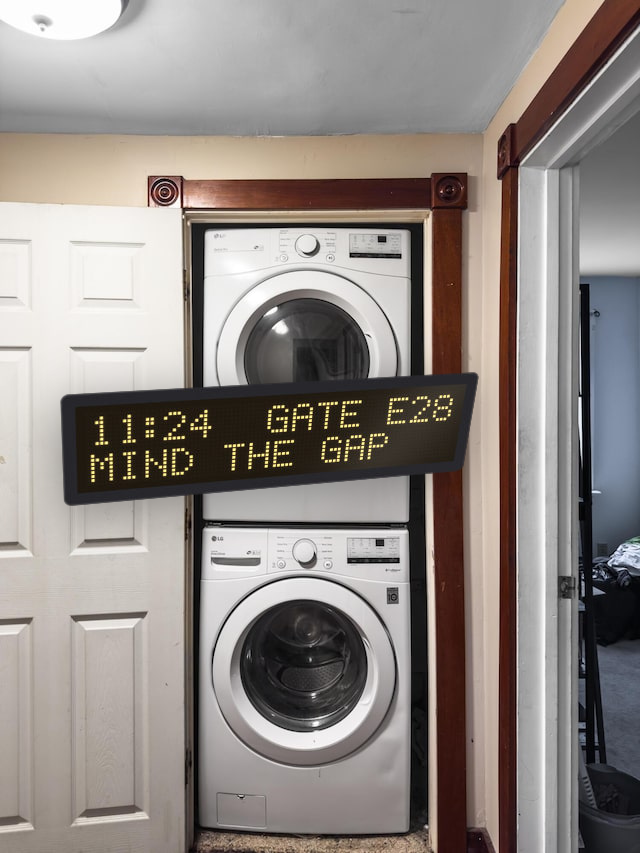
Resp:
**11:24**
